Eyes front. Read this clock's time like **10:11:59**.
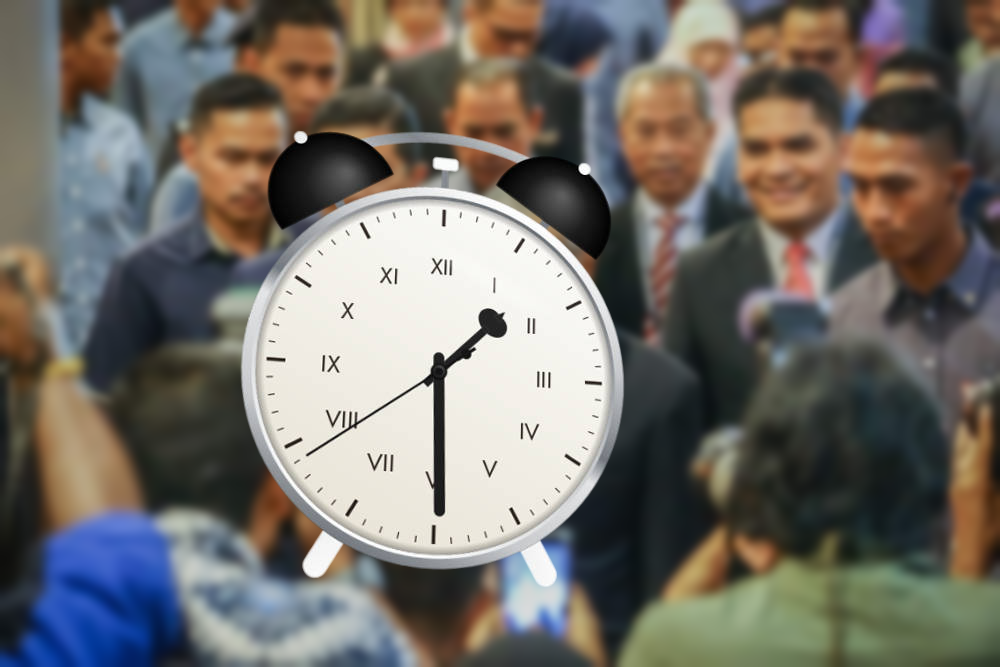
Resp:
**1:29:39**
